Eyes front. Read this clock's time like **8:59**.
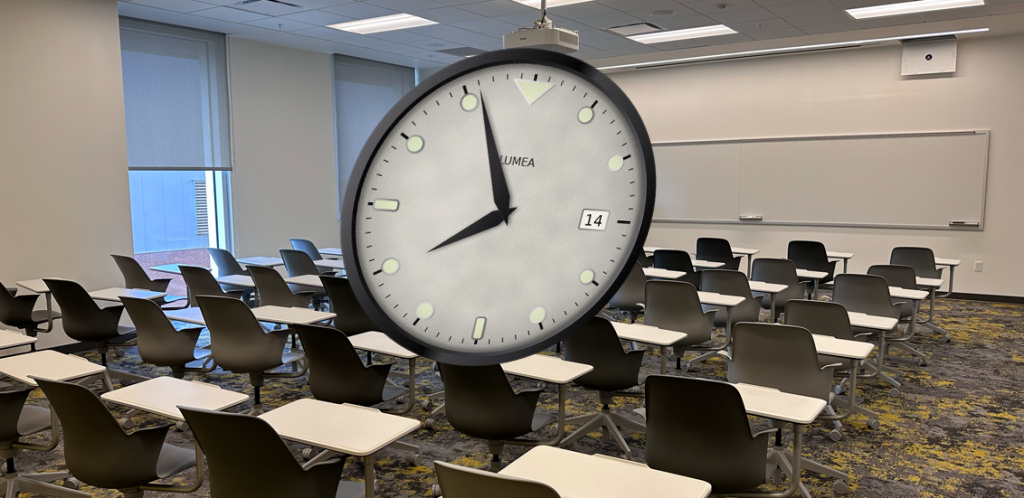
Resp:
**7:56**
